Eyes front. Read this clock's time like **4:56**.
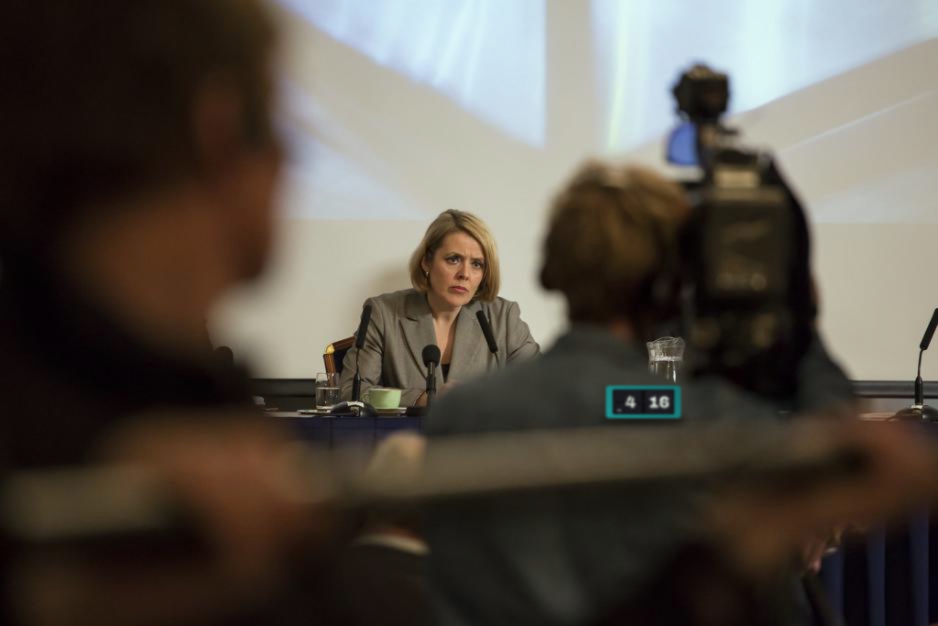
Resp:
**4:16**
